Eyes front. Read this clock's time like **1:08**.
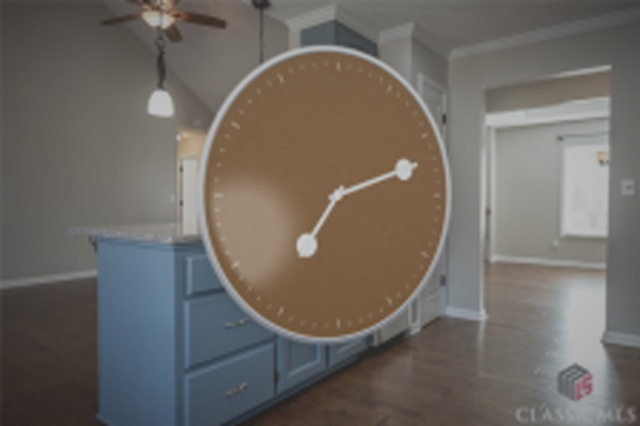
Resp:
**7:12**
